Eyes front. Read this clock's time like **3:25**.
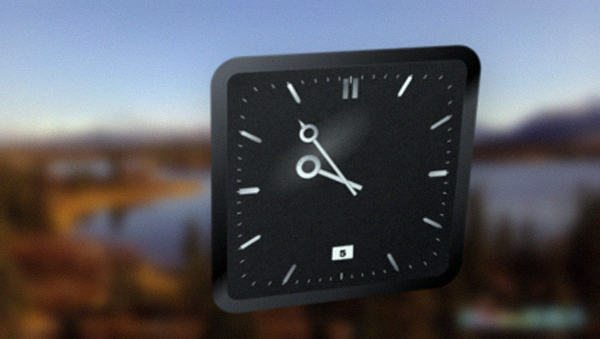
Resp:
**9:54**
